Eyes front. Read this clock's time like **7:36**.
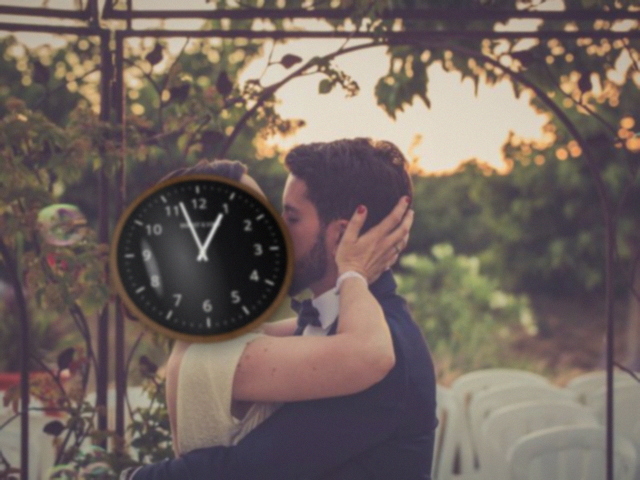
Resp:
**12:57**
